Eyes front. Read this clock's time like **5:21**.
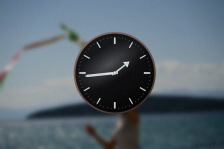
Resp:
**1:44**
